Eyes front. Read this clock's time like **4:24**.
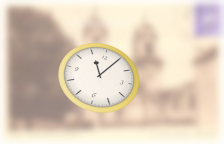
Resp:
**11:05**
